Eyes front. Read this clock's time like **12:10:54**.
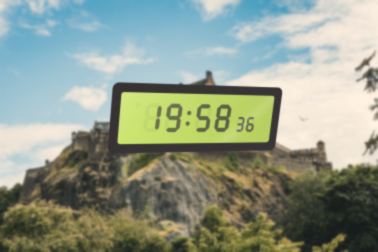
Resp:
**19:58:36**
